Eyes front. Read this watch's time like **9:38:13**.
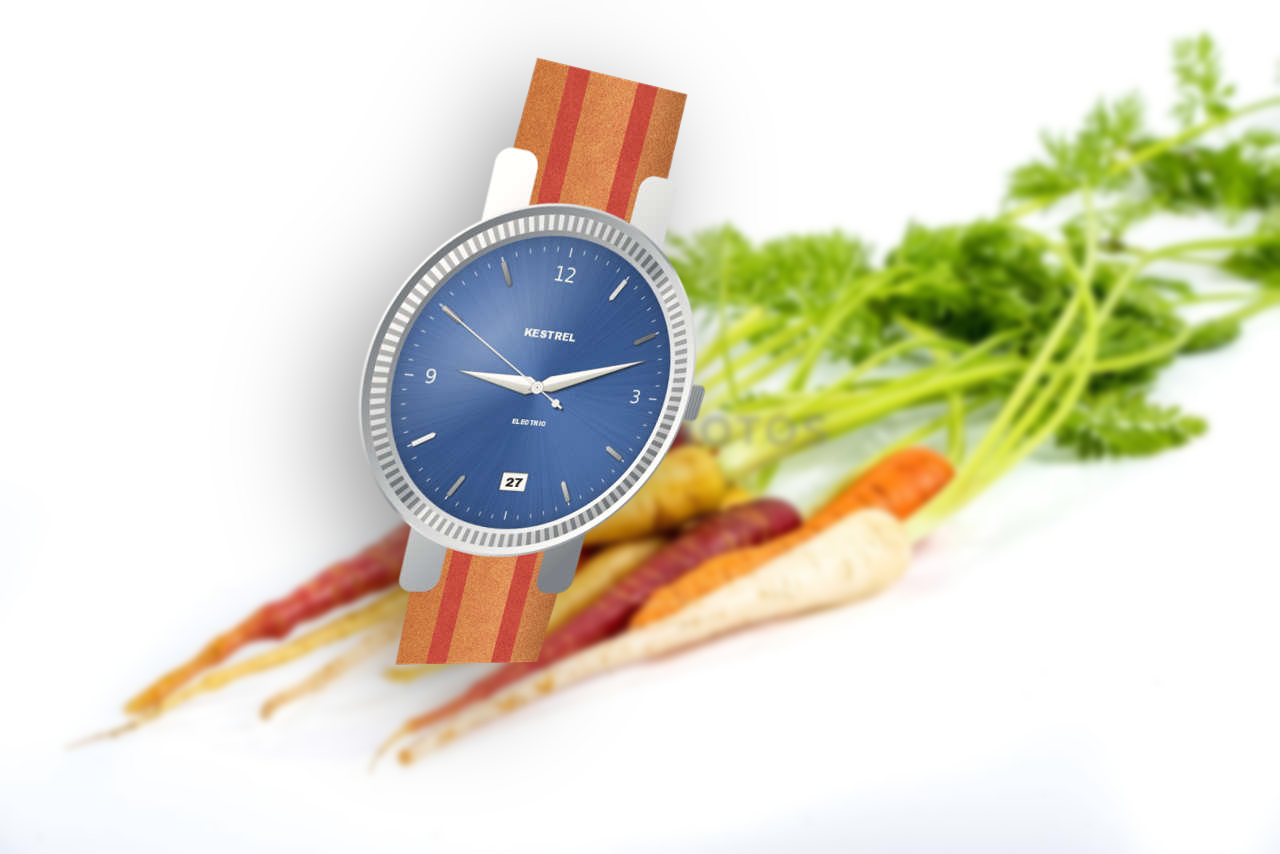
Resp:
**9:11:50**
